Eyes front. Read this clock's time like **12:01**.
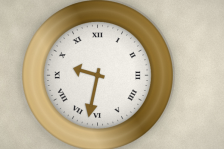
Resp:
**9:32**
